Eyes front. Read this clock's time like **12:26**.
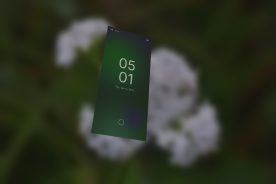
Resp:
**5:01**
